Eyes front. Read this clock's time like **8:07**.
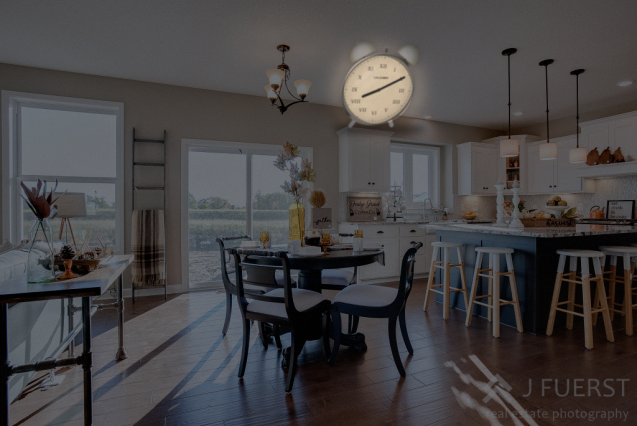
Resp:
**8:10**
